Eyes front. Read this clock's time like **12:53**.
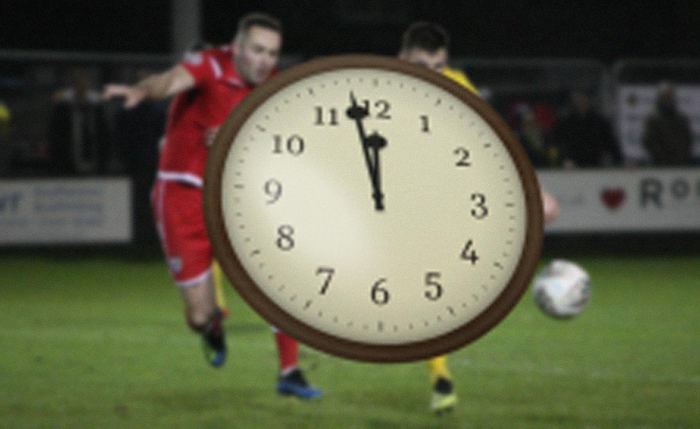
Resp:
**11:58**
